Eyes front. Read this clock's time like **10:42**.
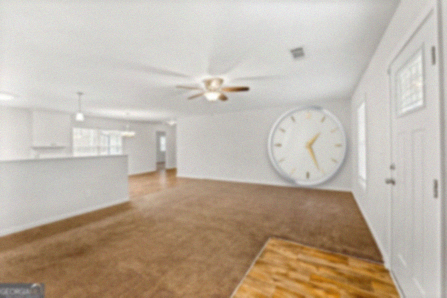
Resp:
**1:26**
